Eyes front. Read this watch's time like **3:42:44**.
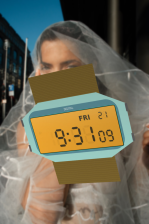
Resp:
**9:31:09**
